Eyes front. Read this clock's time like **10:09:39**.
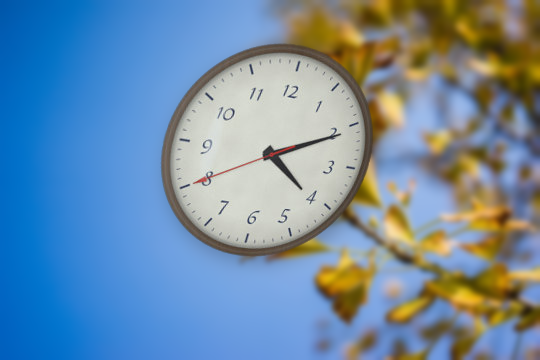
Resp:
**4:10:40**
